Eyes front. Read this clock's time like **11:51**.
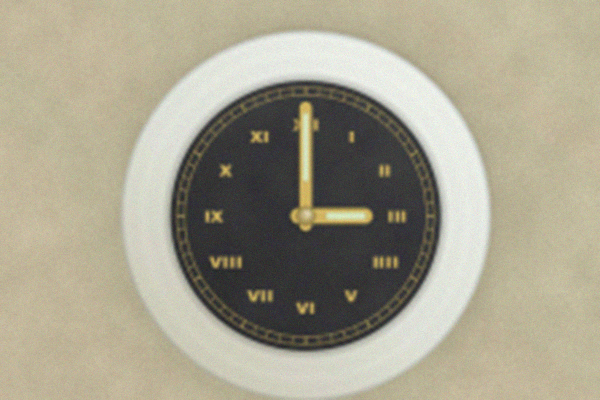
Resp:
**3:00**
